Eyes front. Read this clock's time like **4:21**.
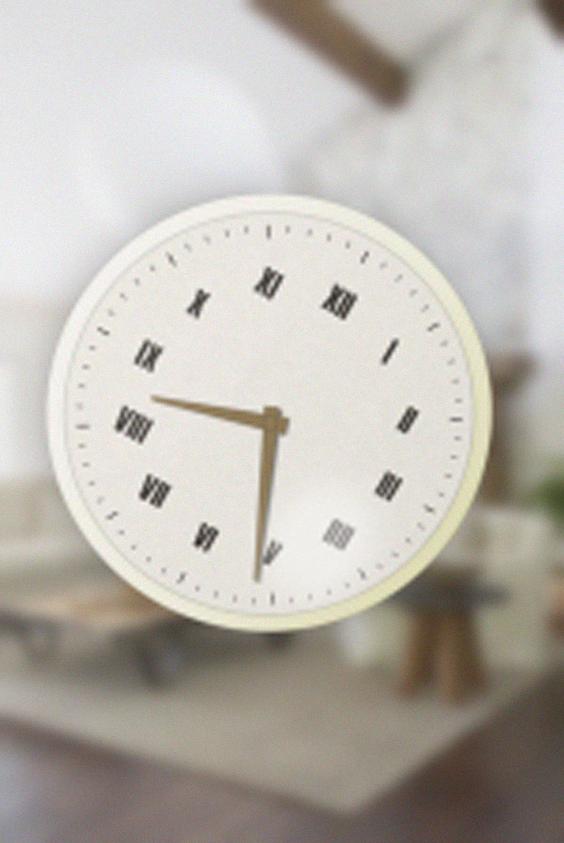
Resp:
**8:26**
